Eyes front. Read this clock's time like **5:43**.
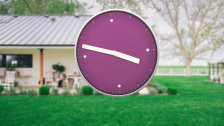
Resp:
**3:48**
